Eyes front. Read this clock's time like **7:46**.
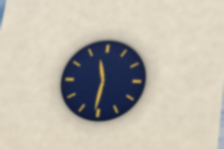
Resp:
**11:31**
